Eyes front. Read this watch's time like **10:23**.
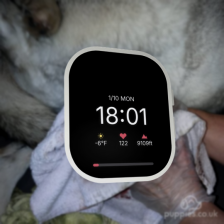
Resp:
**18:01**
